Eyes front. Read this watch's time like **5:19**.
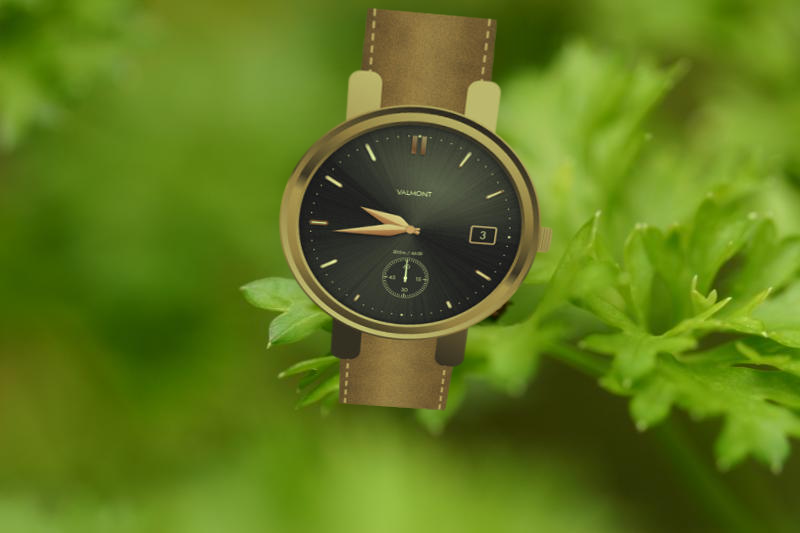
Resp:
**9:44**
